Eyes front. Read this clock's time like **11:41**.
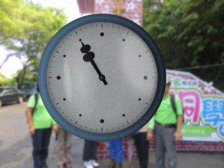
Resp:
**10:55**
